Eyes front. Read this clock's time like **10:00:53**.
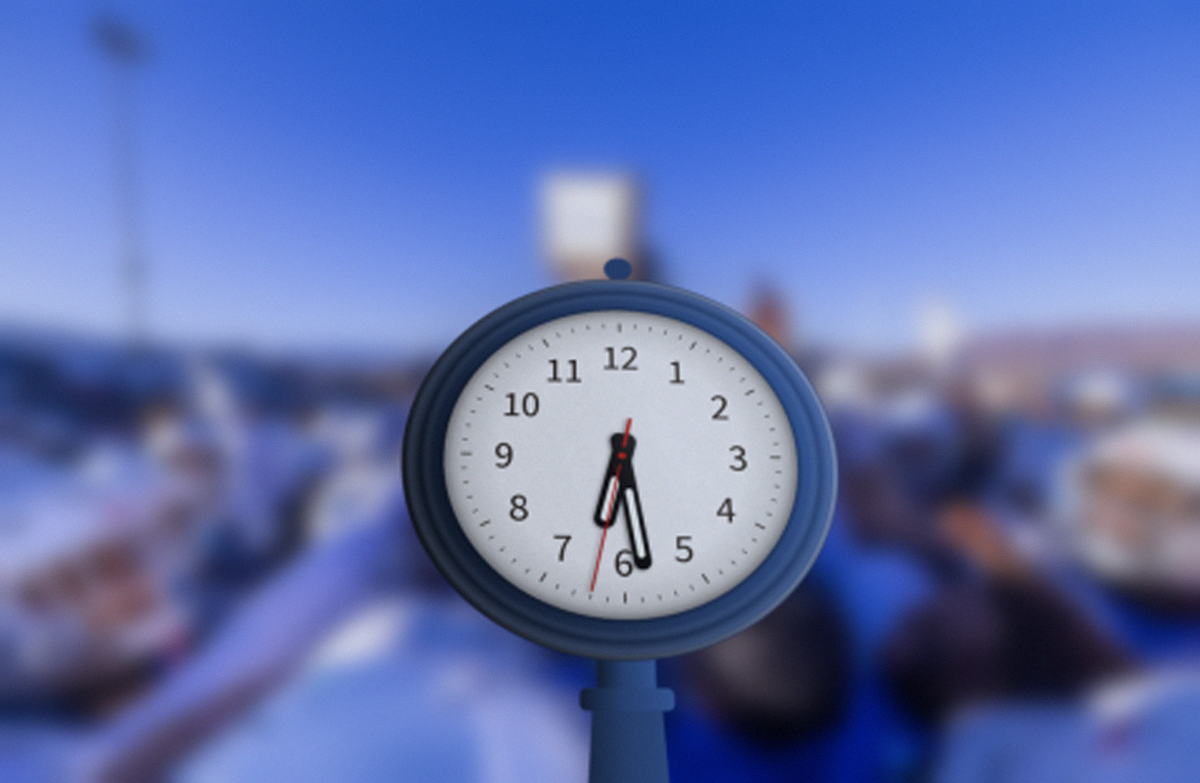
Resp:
**6:28:32**
